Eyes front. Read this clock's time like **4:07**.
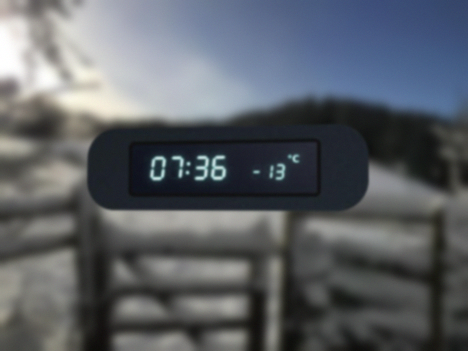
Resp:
**7:36**
